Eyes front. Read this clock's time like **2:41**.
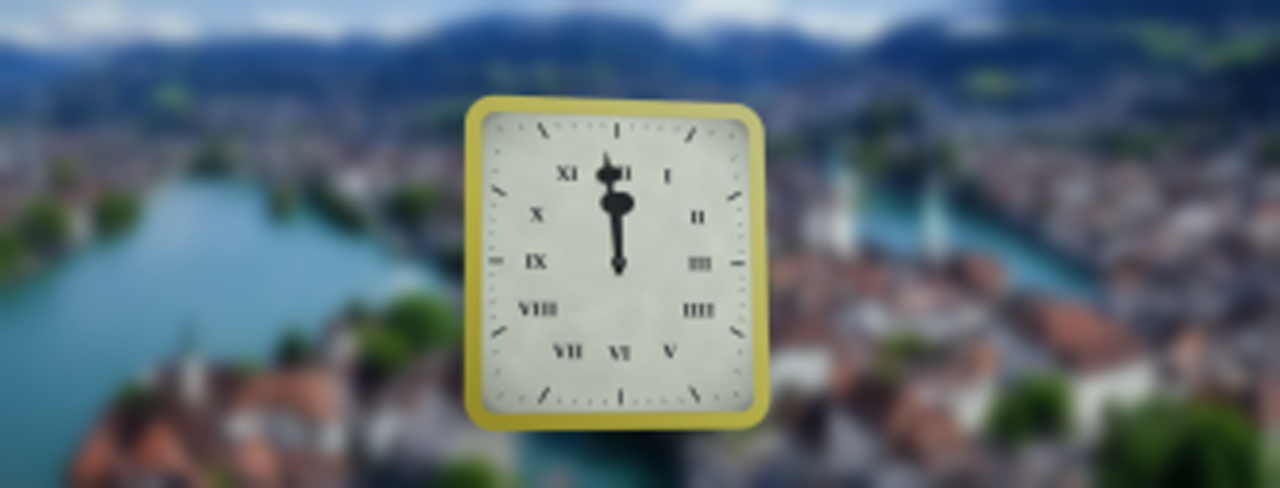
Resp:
**11:59**
